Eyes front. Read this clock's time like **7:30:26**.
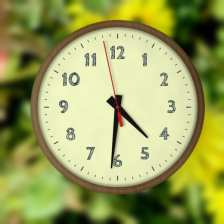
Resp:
**4:30:58**
